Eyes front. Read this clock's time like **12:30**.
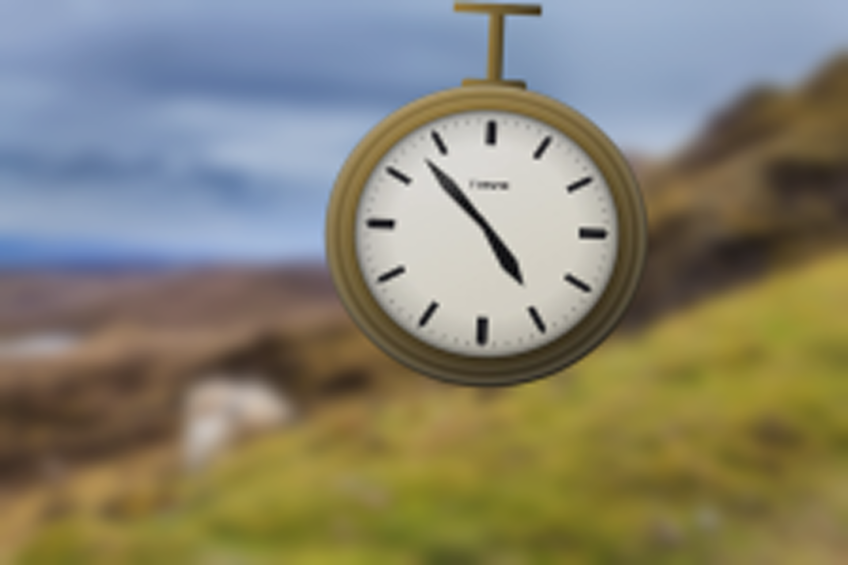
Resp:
**4:53**
